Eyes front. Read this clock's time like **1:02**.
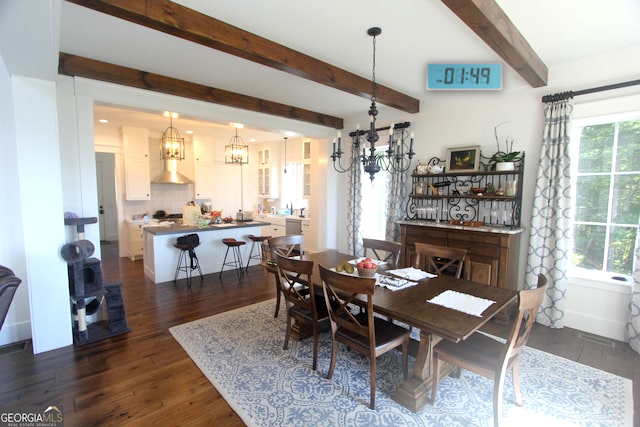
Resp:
**1:49**
